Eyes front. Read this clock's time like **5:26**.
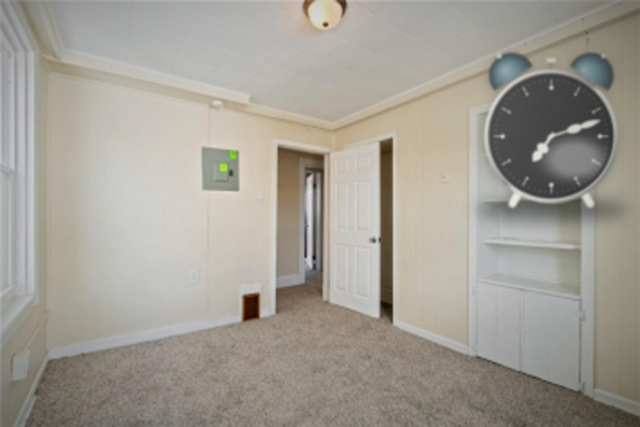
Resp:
**7:12**
